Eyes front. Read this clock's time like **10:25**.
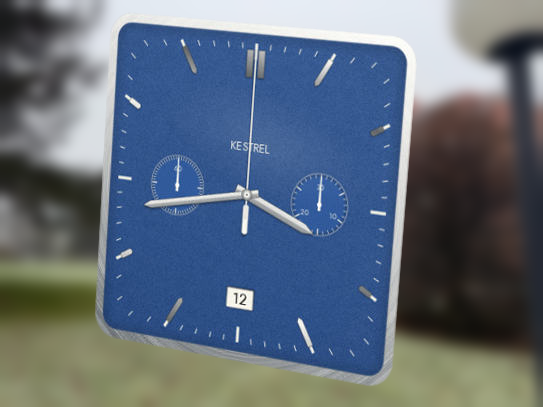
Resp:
**3:43**
